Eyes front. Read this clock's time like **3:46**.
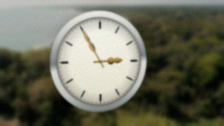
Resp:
**2:55**
